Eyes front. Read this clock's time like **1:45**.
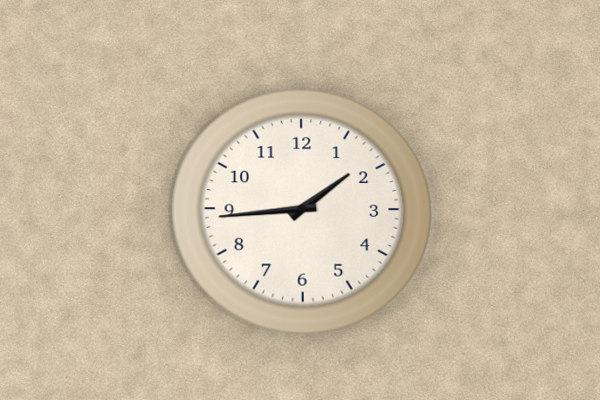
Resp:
**1:44**
